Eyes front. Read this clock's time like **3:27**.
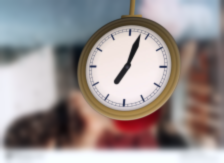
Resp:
**7:03**
